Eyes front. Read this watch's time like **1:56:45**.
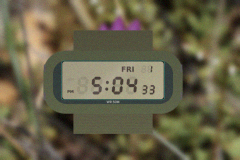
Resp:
**5:04:33**
